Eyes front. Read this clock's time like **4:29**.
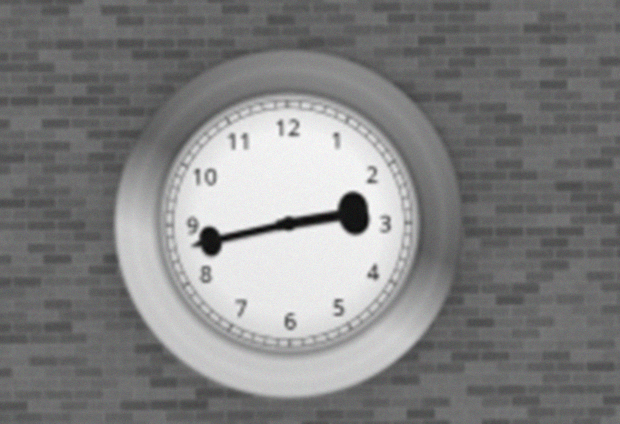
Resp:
**2:43**
